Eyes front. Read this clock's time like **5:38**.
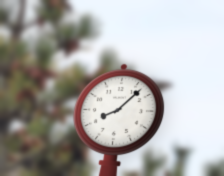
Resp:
**8:07**
